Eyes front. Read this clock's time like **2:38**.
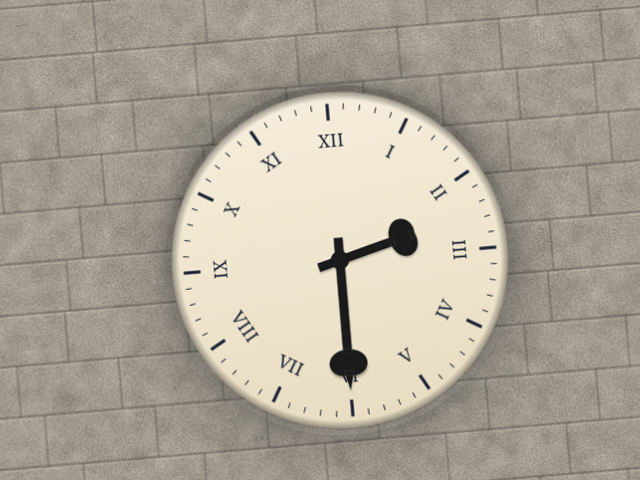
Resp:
**2:30**
